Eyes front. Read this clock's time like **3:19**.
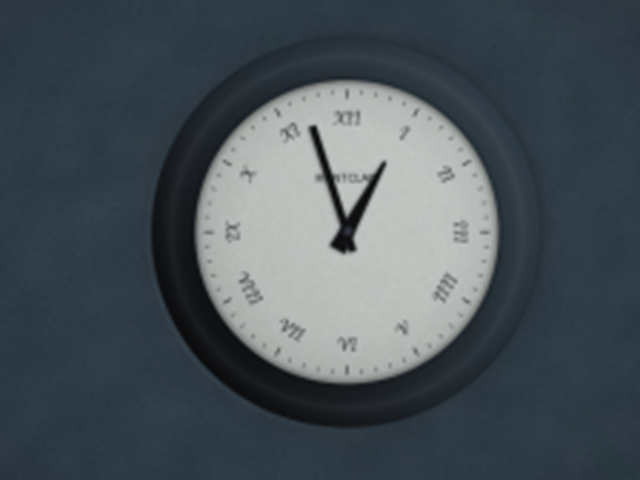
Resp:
**12:57**
